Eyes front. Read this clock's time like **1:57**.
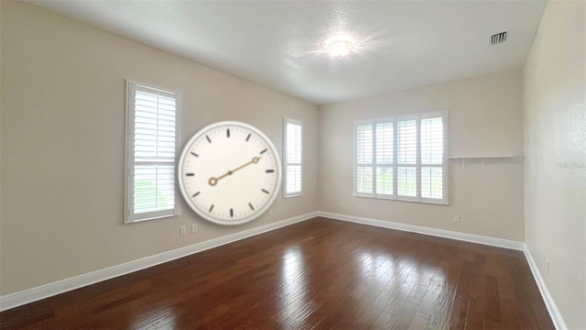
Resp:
**8:11**
